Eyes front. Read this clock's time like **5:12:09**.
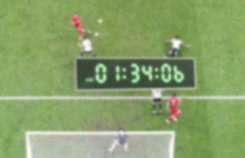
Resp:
**1:34:06**
